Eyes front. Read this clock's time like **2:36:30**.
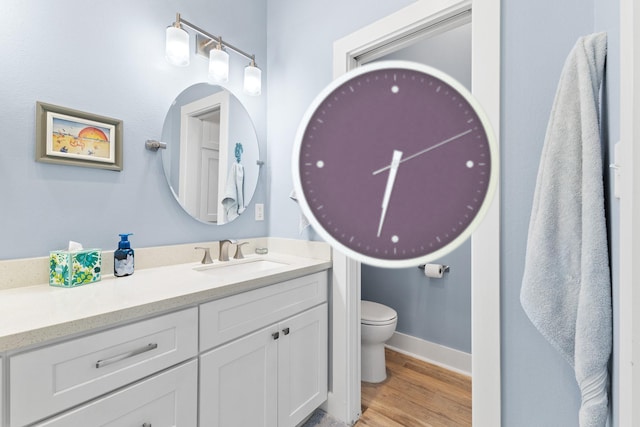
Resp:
**6:32:11**
